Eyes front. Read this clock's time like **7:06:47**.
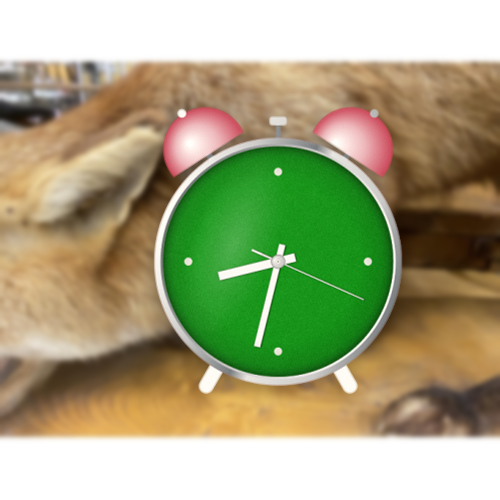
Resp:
**8:32:19**
